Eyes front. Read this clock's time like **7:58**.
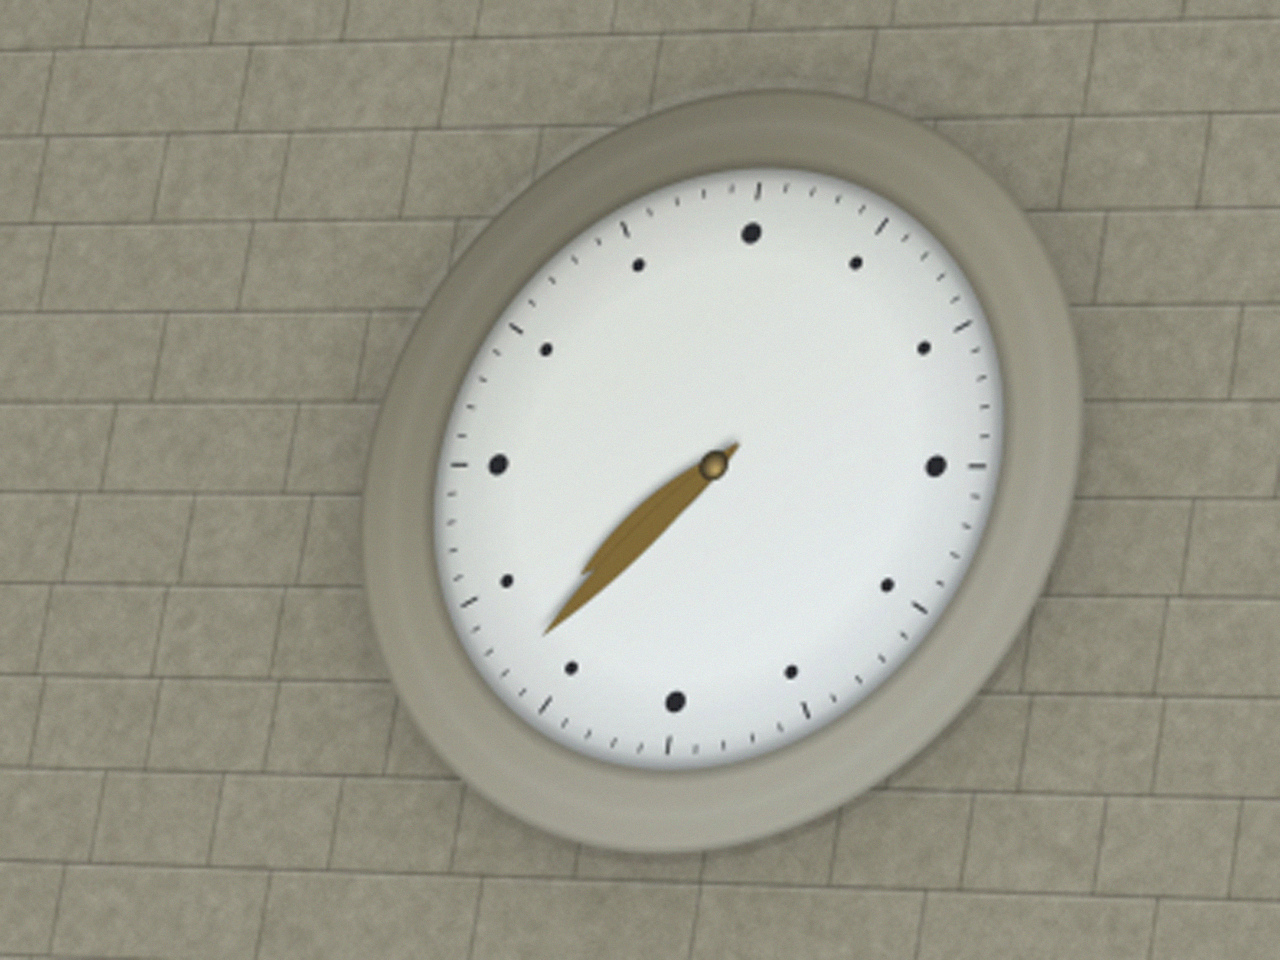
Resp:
**7:37**
